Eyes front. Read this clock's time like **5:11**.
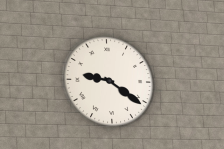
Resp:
**9:21**
